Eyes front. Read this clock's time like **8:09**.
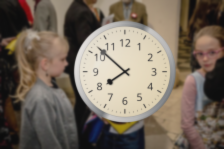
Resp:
**7:52**
